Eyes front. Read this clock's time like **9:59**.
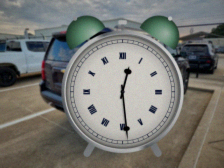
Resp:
**12:29**
